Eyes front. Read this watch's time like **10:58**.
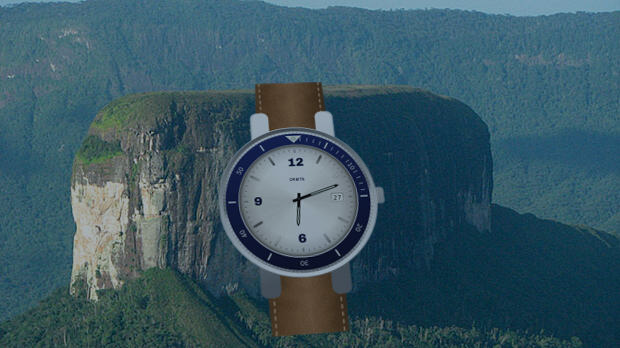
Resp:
**6:12**
